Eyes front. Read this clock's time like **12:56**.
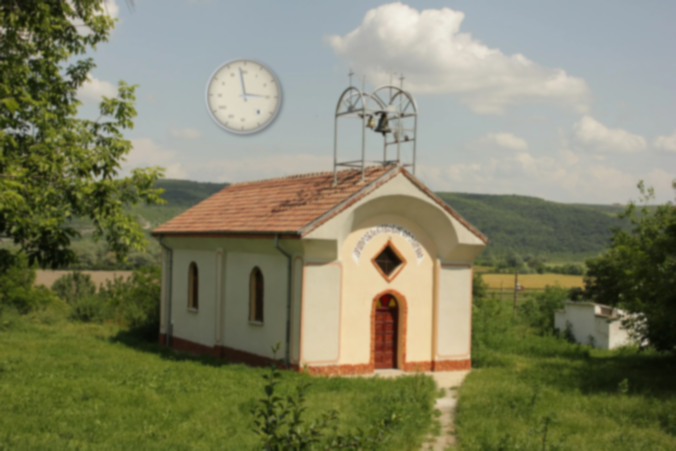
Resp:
**2:58**
